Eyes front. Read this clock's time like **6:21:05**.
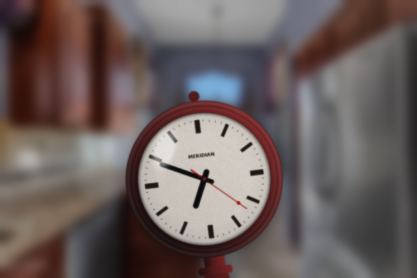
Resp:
**6:49:22**
